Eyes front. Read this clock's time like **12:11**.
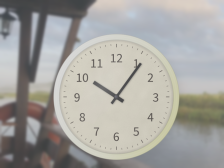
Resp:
**10:06**
